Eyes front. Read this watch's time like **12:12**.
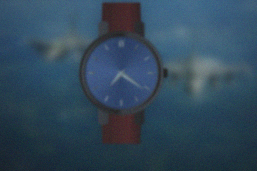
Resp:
**7:21**
